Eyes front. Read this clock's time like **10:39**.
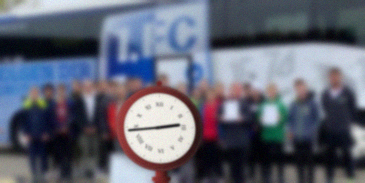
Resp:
**2:44**
